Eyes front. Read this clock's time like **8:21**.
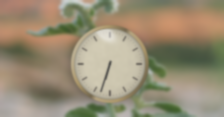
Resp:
**6:33**
